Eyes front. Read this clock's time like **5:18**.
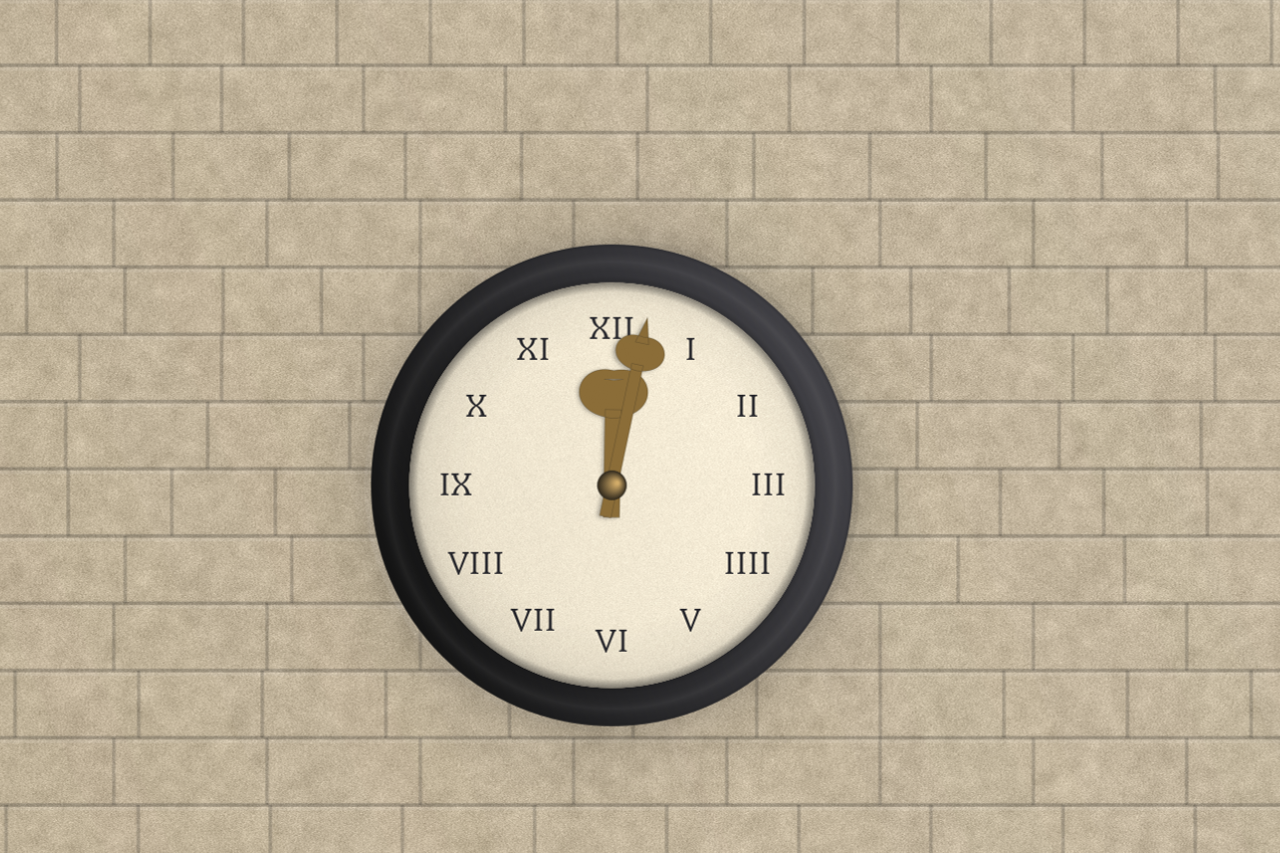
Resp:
**12:02**
